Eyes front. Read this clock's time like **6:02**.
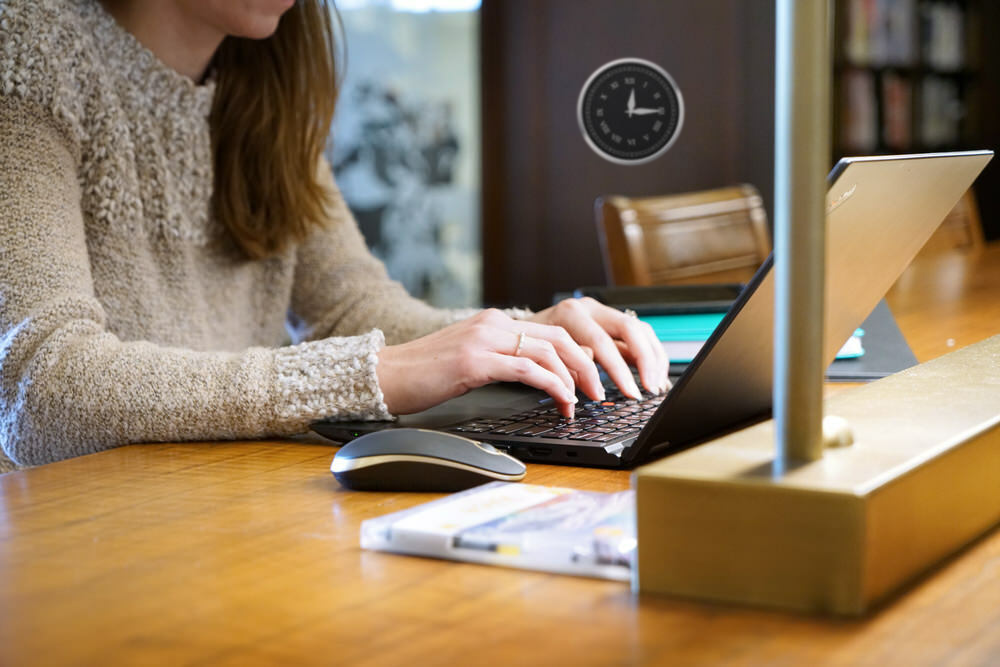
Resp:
**12:15**
